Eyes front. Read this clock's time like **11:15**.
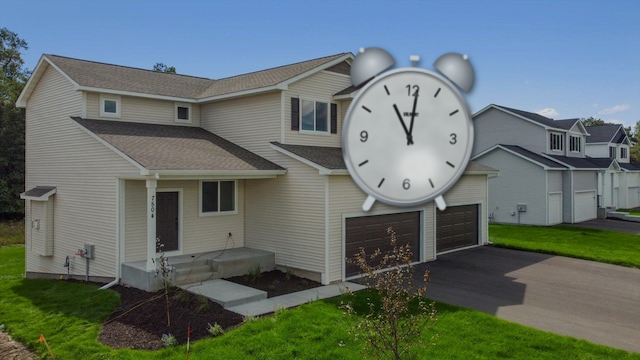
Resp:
**11:01**
